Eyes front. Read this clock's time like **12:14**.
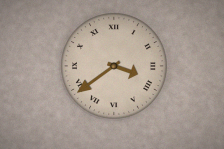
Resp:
**3:39**
